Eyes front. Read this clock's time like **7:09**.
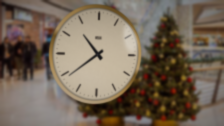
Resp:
**10:39**
